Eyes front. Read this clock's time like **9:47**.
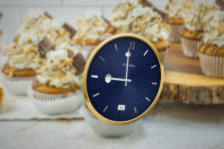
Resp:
**8:59**
